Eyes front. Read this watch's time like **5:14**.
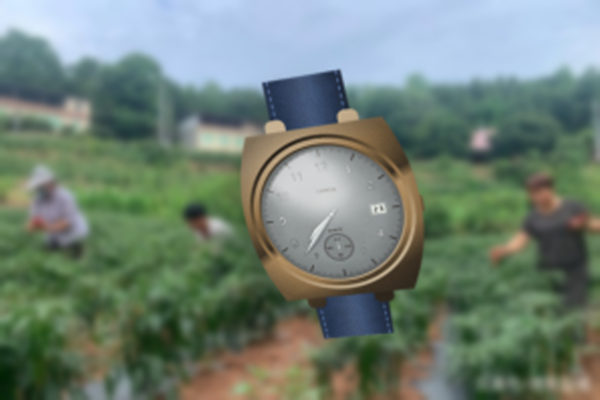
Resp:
**7:37**
